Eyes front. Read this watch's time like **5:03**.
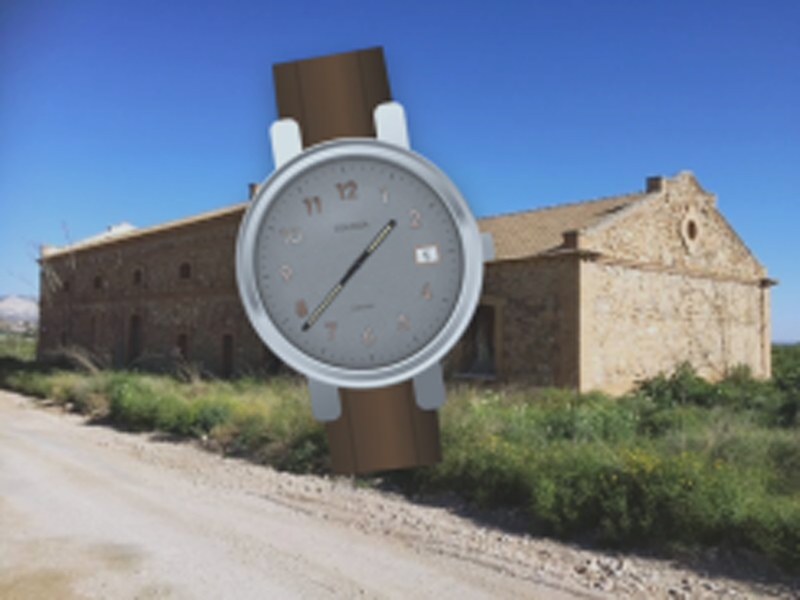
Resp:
**1:38**
